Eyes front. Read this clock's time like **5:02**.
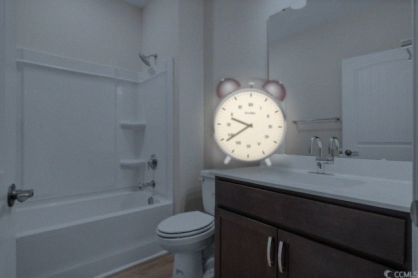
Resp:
**9:39**
